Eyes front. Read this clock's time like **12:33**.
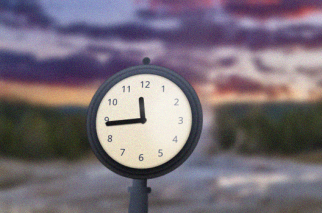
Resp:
**11:44**
